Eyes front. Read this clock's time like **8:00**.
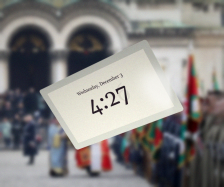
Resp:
**4:27**
